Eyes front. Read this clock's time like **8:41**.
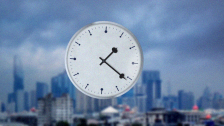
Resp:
**1:21**
